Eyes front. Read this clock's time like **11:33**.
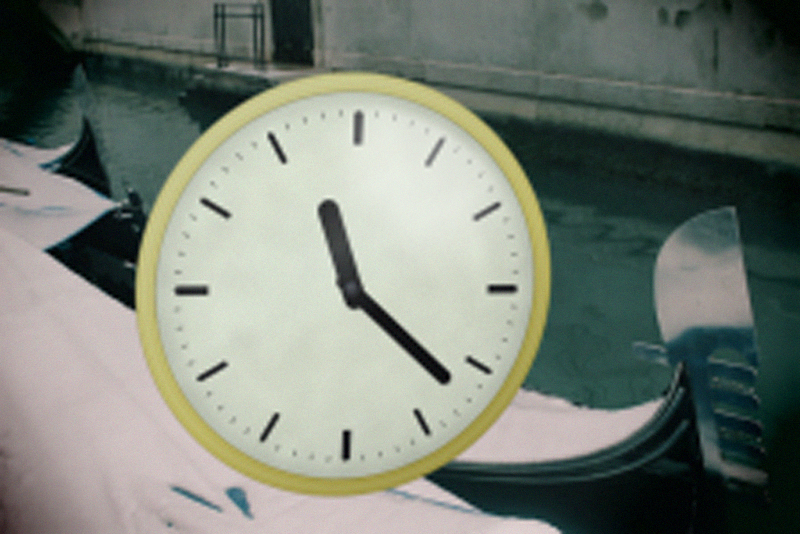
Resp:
**11:22**
